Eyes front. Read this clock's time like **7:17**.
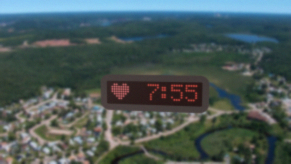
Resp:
**7:55**
